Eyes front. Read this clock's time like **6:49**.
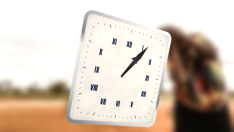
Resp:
**1:06**
